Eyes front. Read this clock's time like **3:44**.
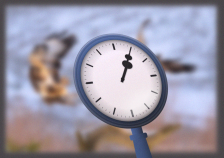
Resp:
**1:05**
